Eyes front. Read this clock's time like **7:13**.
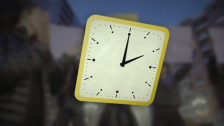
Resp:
**2:00**
